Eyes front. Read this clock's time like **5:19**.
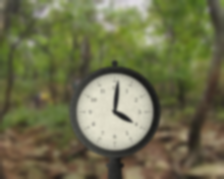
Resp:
**4:01**
